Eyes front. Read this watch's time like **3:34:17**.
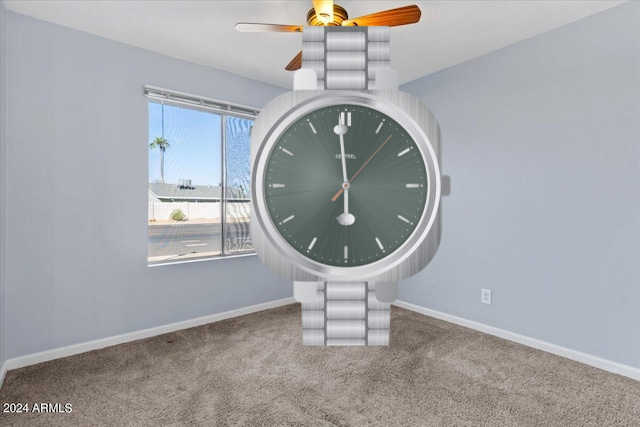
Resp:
**5:59:07**
